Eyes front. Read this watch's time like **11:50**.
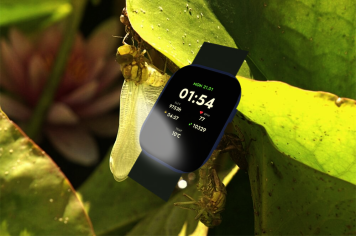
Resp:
**1:54**
